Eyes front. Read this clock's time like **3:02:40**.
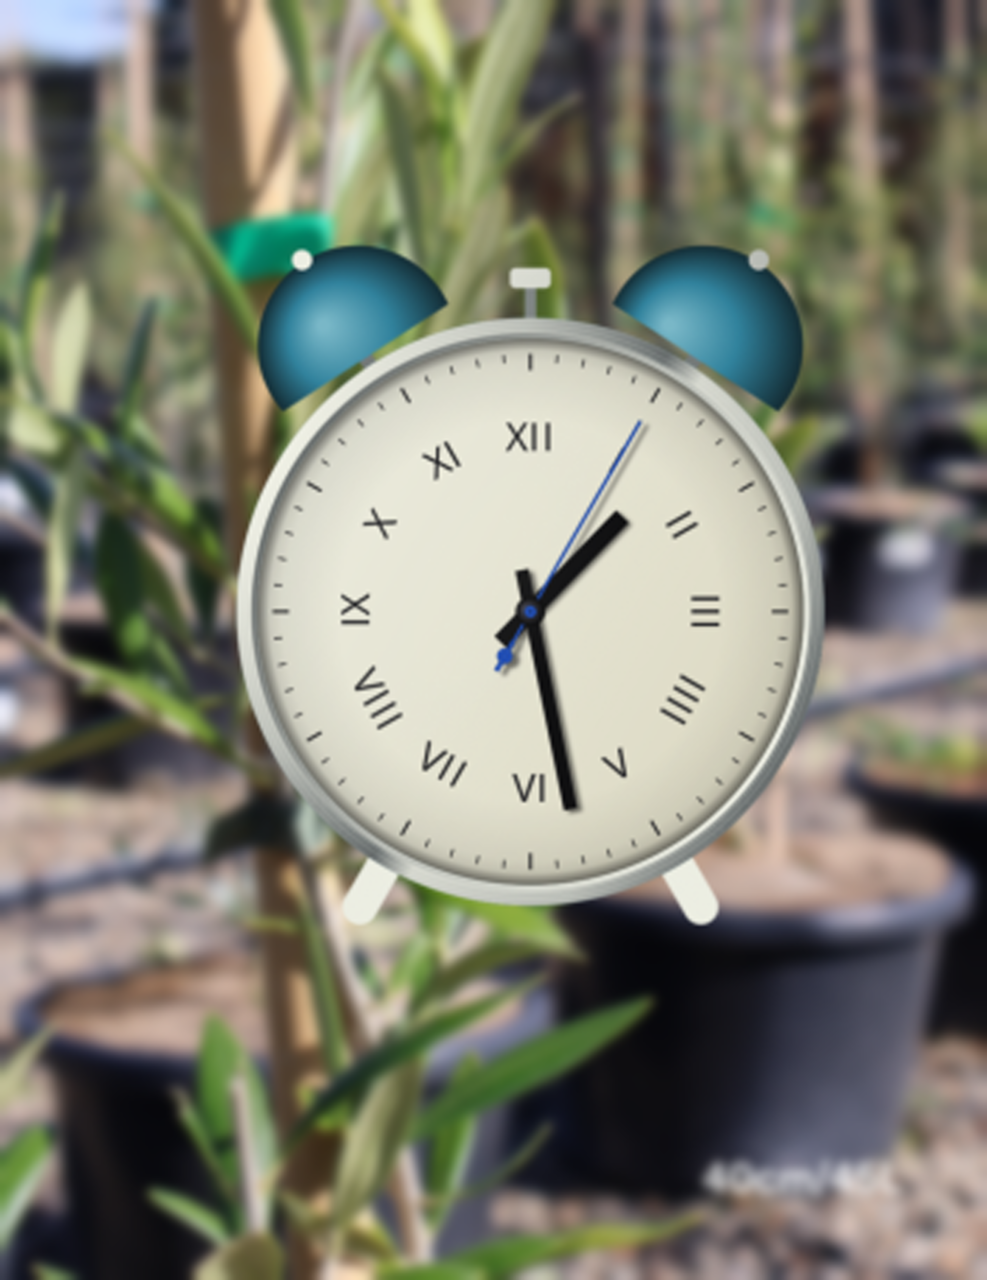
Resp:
**1:28:05**
